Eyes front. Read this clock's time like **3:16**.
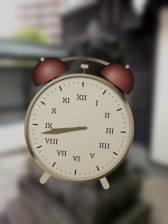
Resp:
**8:43**
